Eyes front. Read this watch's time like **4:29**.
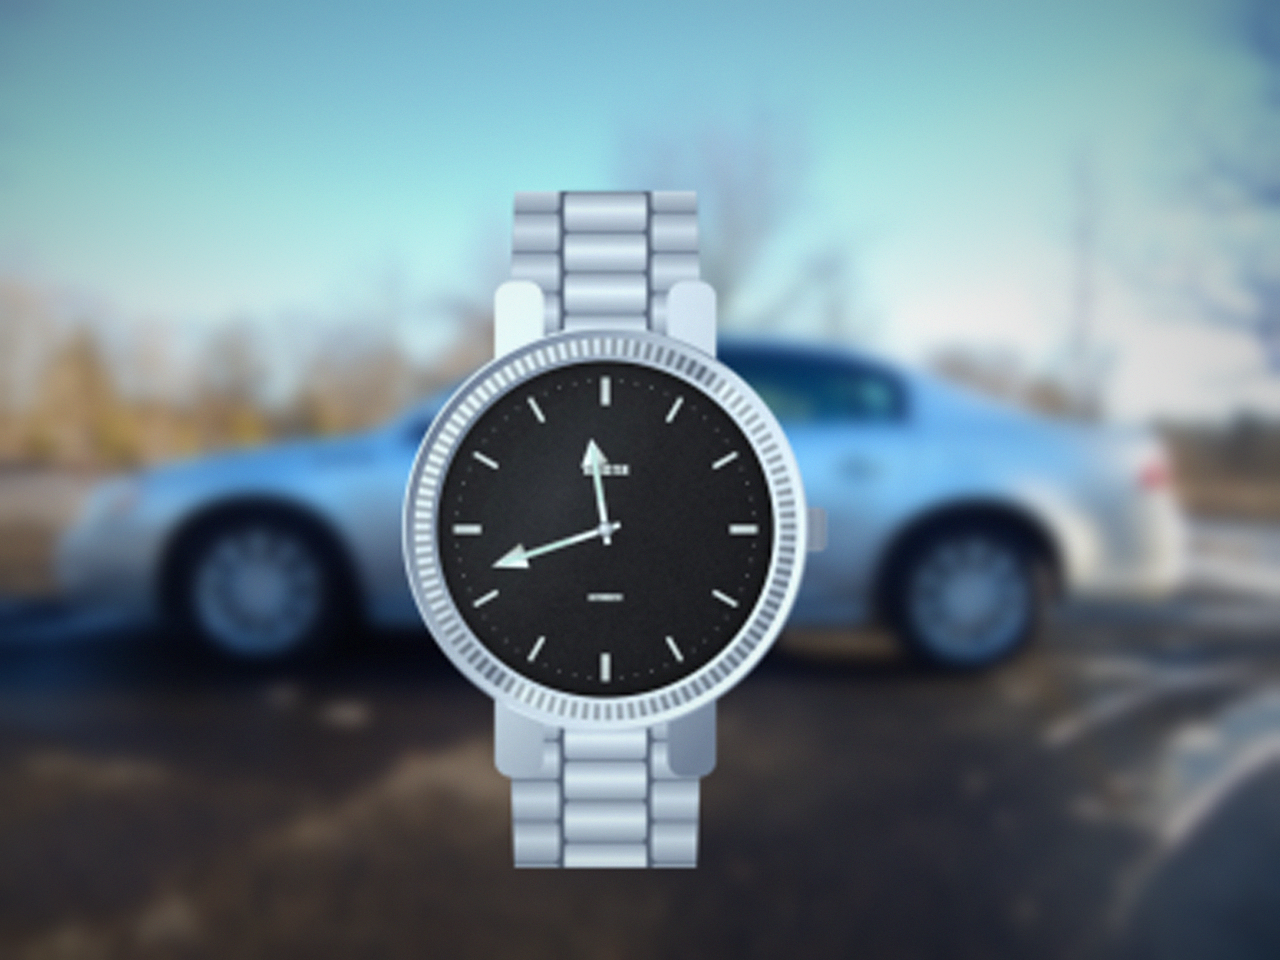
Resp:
**11:42**
